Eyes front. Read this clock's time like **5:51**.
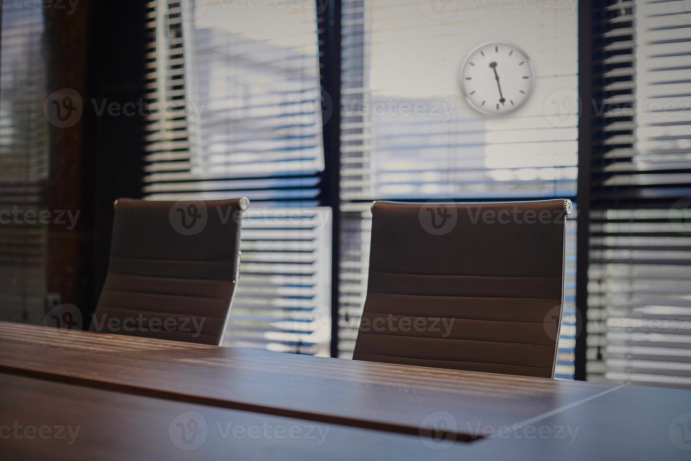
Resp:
**11:28**
